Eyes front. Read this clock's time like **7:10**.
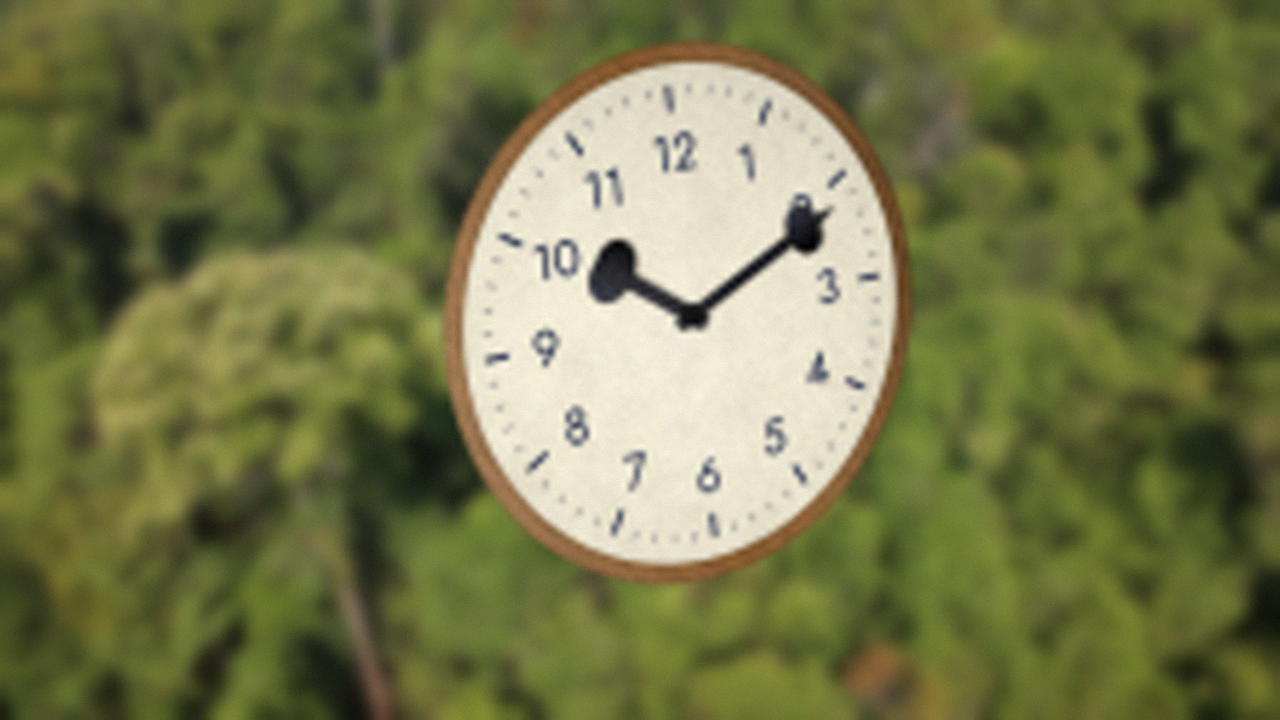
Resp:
**10:11**
